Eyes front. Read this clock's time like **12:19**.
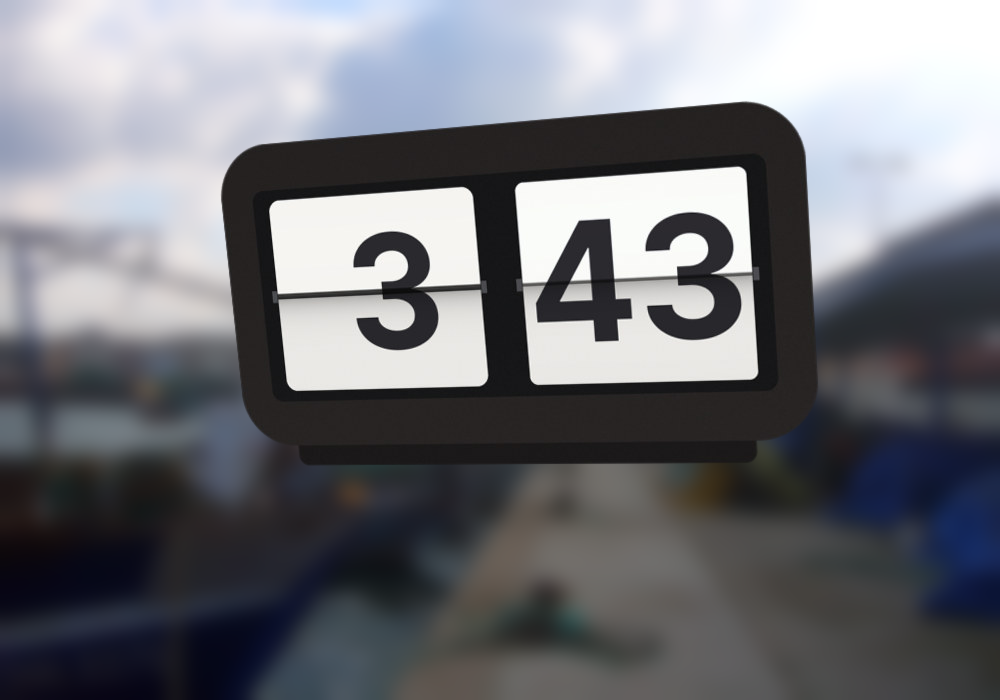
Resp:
**3:43**
